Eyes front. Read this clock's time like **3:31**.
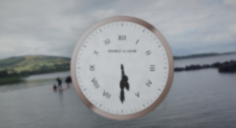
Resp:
**5:30**
